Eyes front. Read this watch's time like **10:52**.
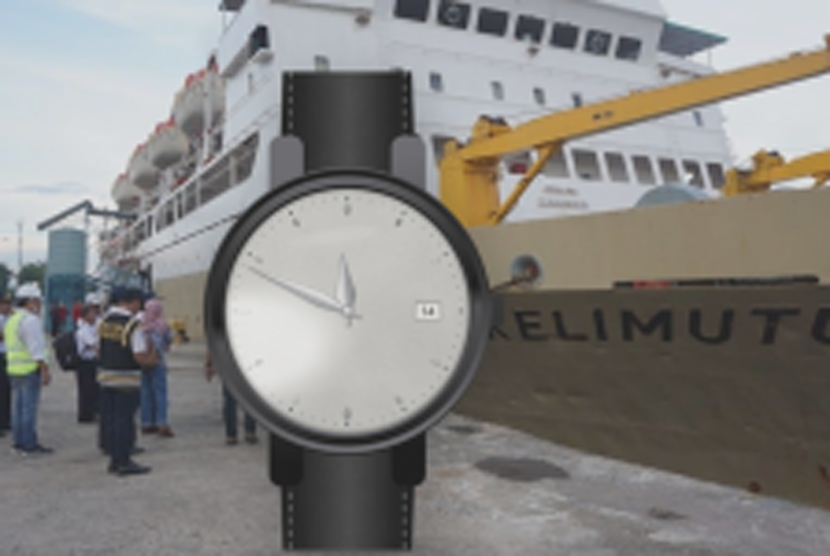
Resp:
**11:49**
